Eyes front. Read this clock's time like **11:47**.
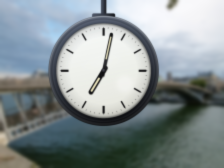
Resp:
**7:02**
